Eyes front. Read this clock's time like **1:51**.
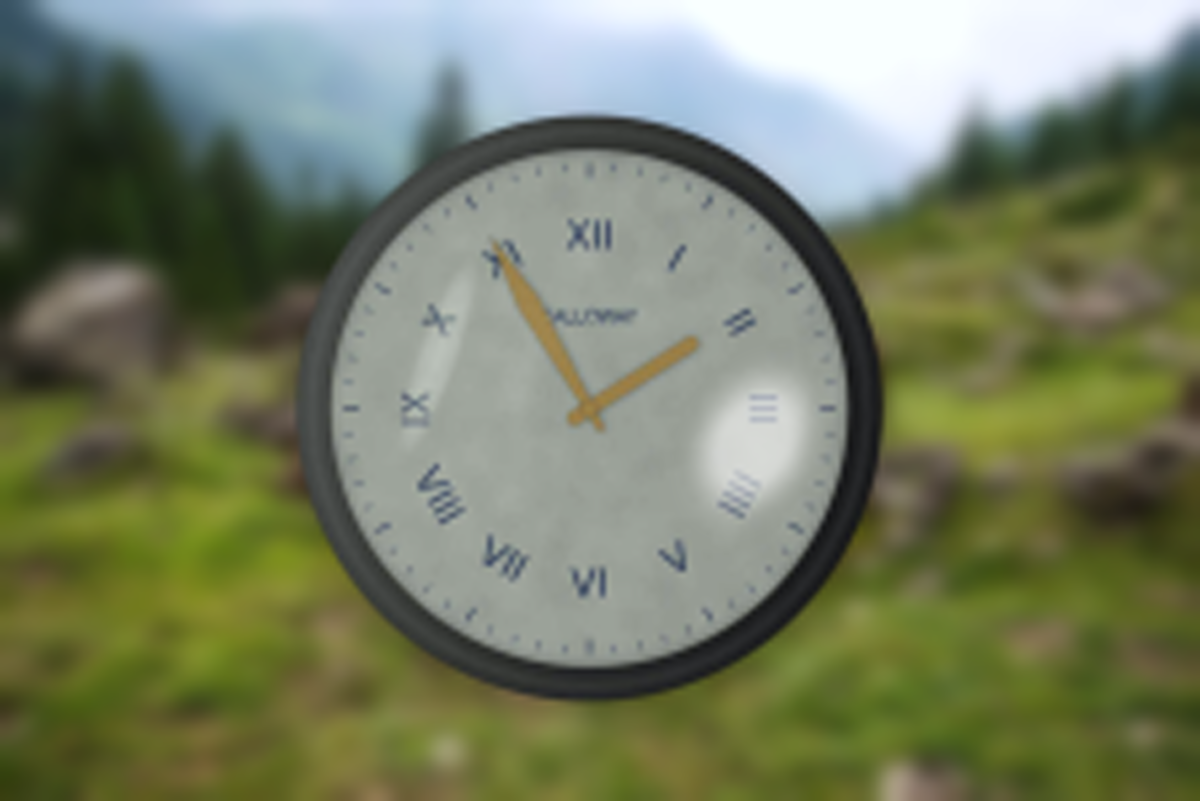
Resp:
**1:55**
